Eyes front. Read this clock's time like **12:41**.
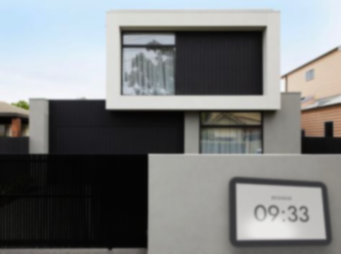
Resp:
**9:33**
